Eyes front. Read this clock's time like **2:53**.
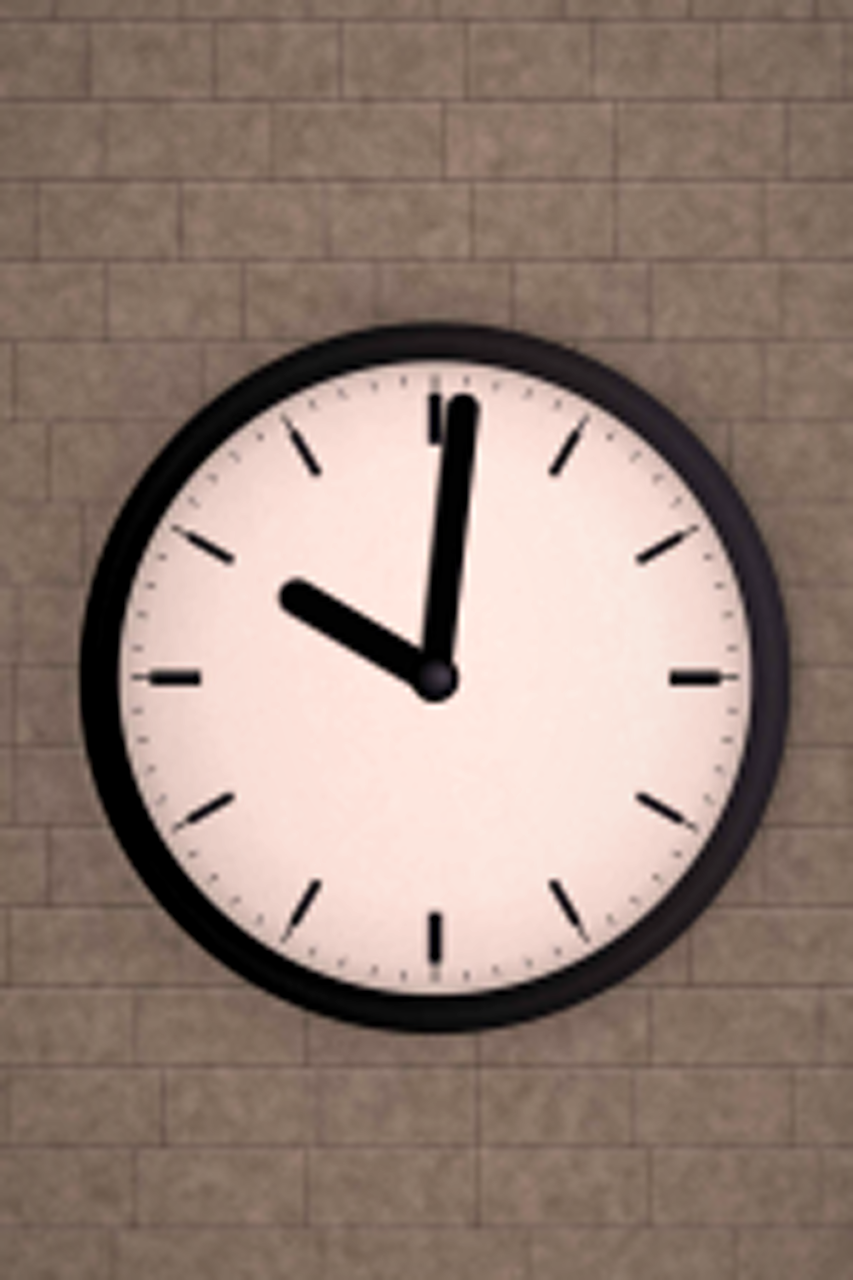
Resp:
**10:01**
